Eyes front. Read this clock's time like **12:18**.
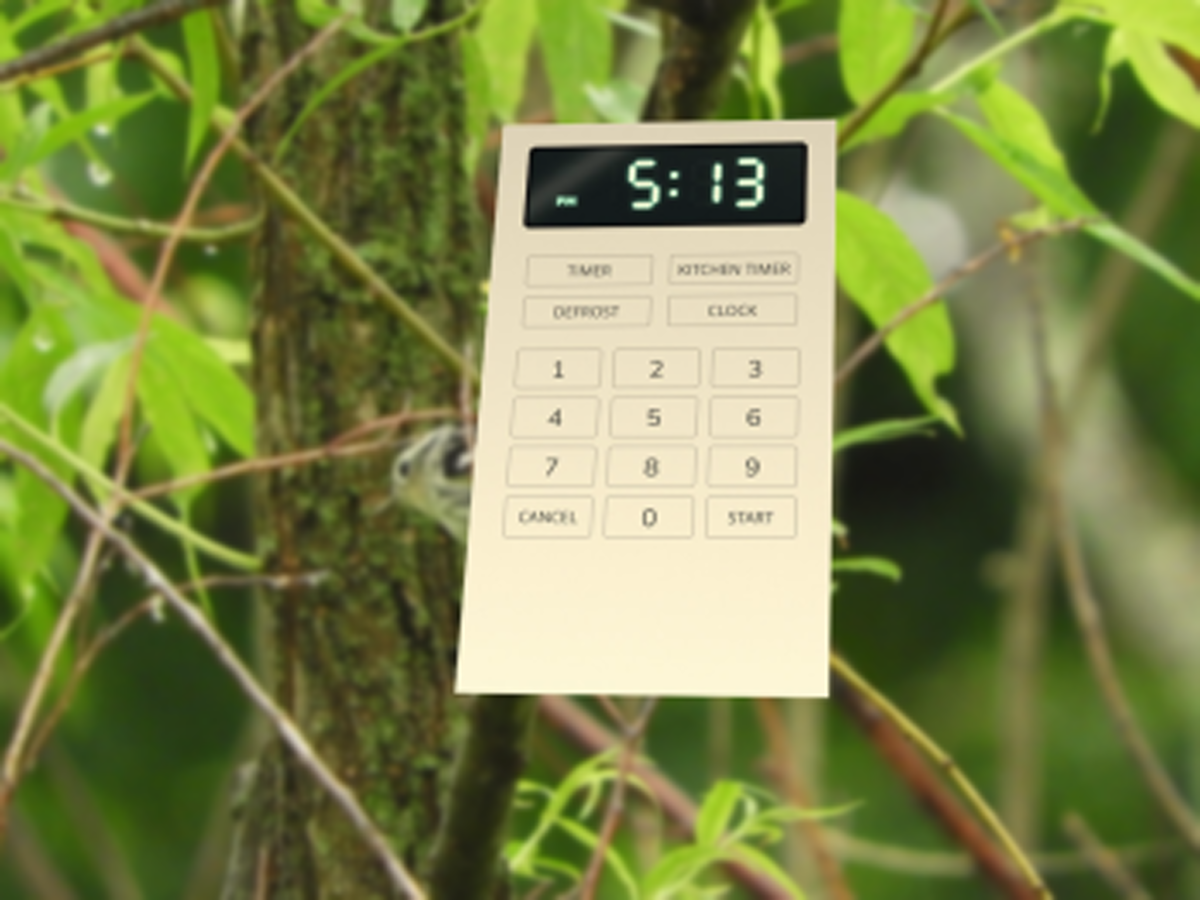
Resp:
**5:13**
